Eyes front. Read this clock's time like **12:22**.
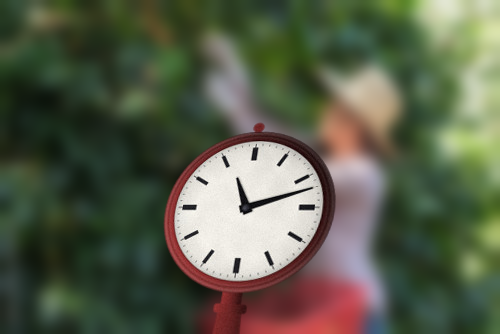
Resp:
**11:12**
